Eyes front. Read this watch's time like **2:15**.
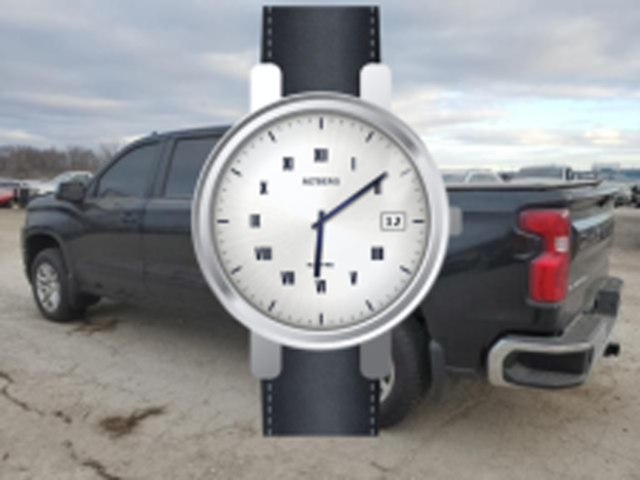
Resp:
**6:09**
